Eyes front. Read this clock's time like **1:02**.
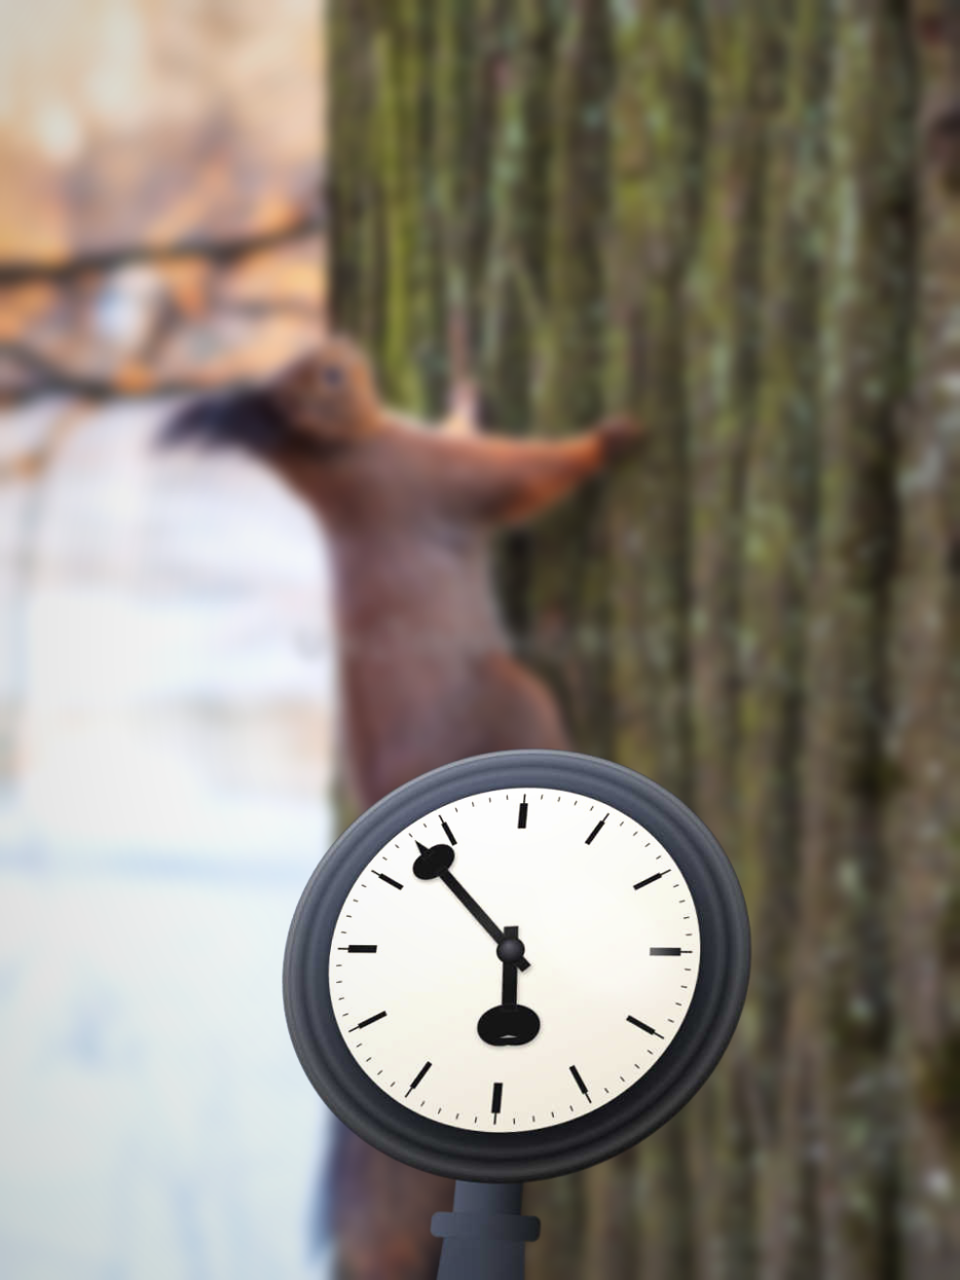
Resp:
**5:53**
